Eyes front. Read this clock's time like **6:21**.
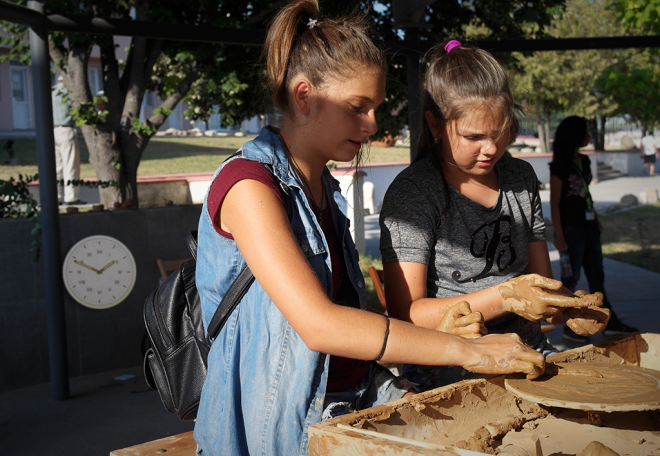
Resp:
**1:49**
